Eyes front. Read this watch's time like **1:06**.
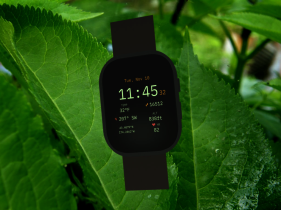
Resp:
**11:45**
